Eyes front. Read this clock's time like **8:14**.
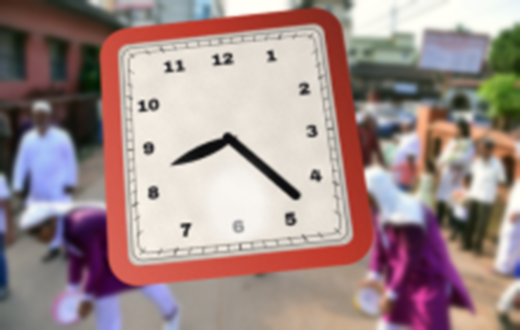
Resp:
**8:23**
